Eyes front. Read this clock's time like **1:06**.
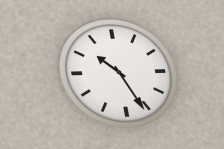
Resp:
**10:26**
